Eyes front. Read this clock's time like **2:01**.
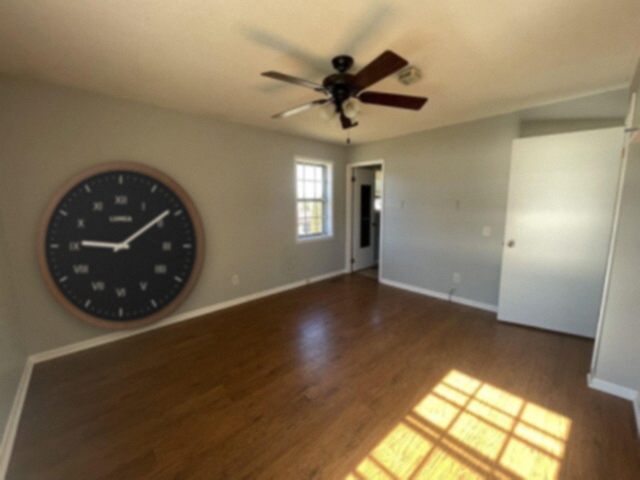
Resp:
**9:09**
